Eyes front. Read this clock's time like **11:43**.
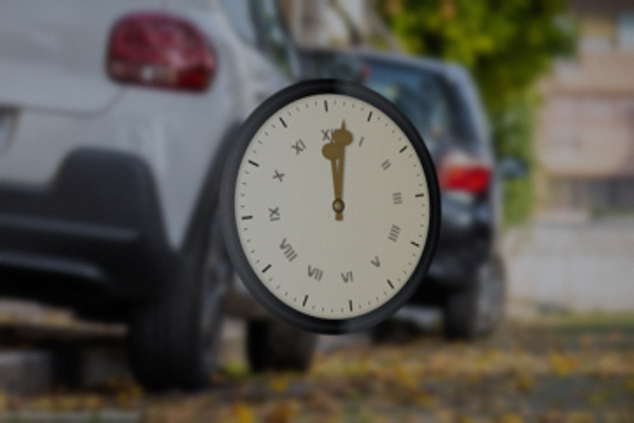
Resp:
**12:02**
